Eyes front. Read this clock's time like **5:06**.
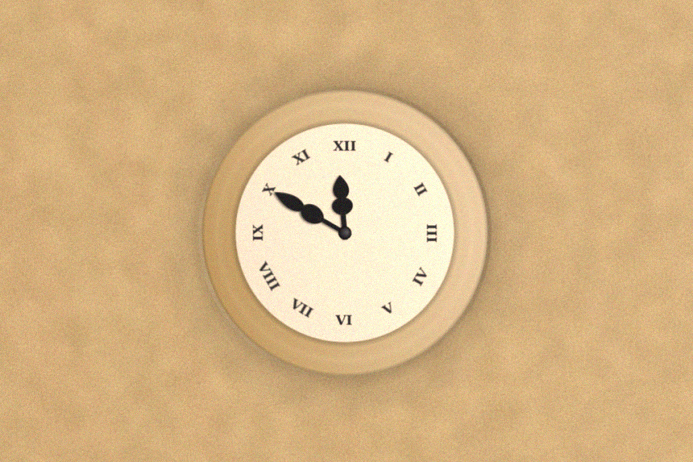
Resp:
**11:50**
